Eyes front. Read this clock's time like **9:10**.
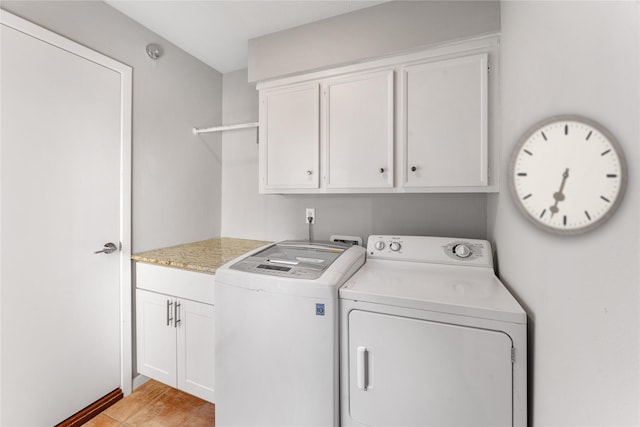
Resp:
**6:33**
